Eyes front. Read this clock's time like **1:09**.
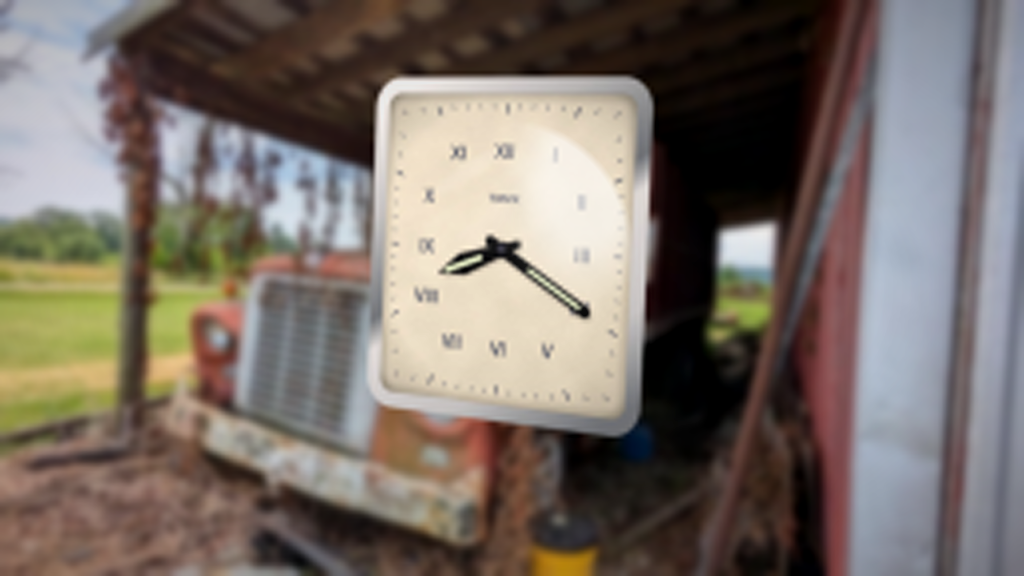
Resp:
**8:20**
